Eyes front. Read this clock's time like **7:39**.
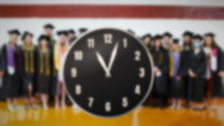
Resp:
**11:03**
